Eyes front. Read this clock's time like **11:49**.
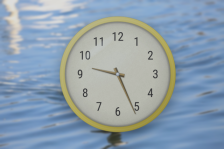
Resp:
**9:26**
